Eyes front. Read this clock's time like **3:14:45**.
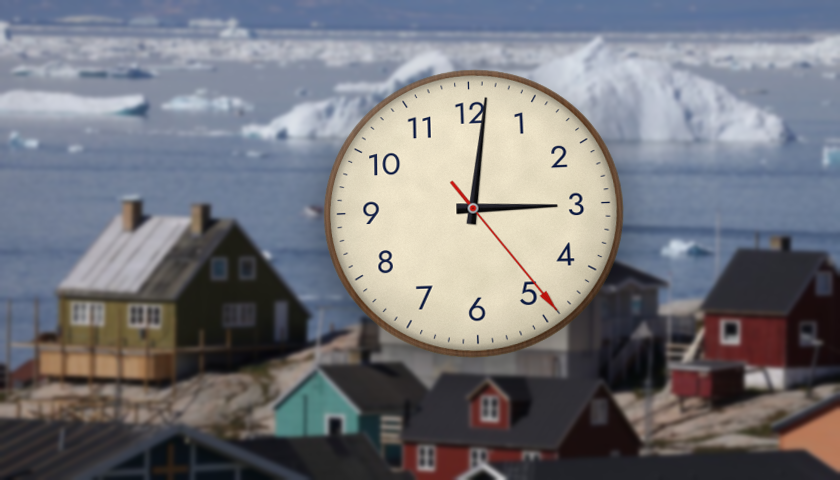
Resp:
**3:01:24**
